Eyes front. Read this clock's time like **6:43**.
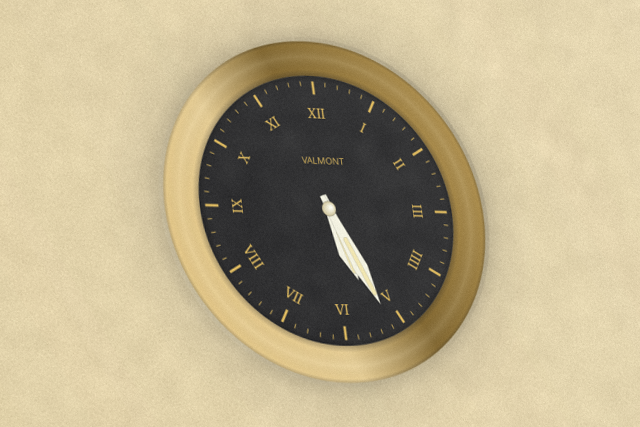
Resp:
**5:26**
